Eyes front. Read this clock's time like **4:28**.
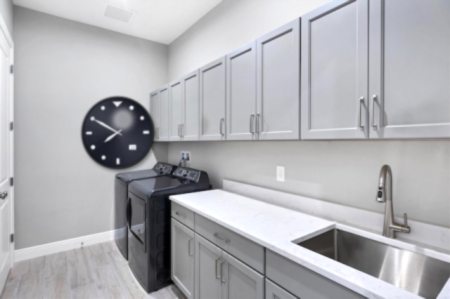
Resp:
**7:50**
